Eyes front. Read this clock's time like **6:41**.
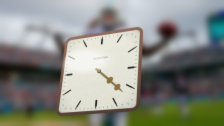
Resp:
**4:22**
